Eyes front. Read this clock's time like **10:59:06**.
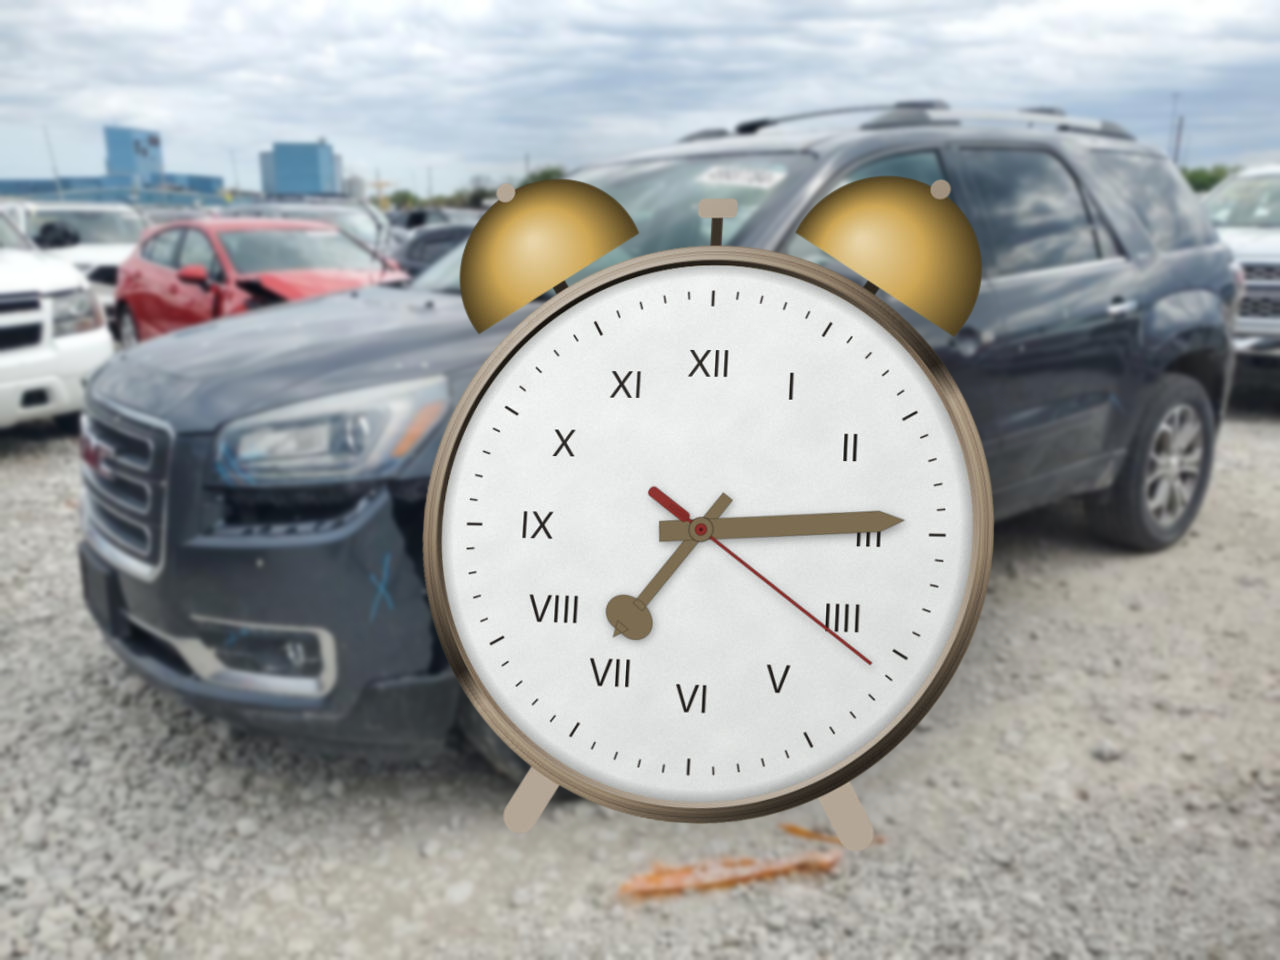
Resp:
**7:14:21**
